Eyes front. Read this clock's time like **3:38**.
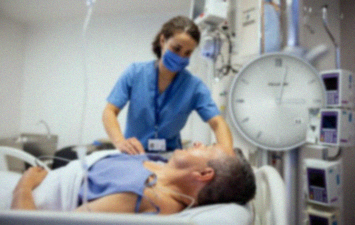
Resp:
**3:02**
